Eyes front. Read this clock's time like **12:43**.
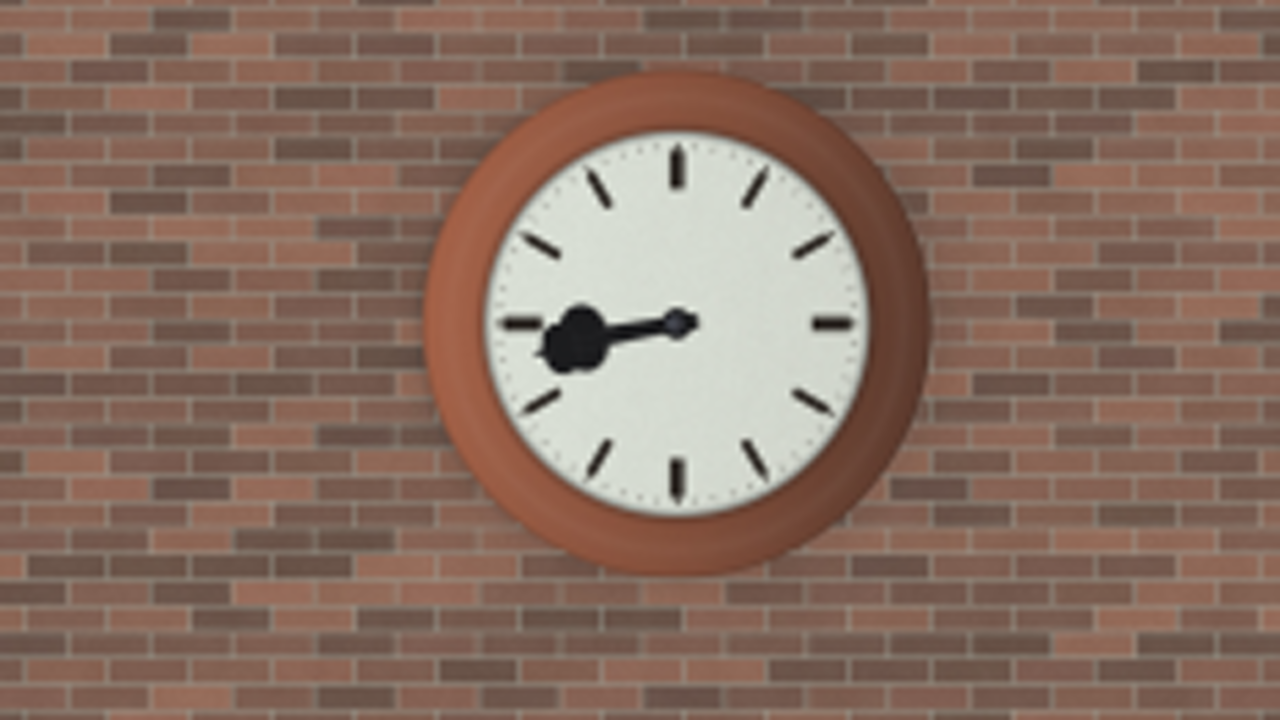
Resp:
**8:43**
